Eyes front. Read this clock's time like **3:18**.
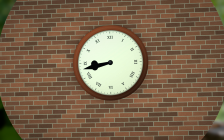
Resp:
**8:43**
